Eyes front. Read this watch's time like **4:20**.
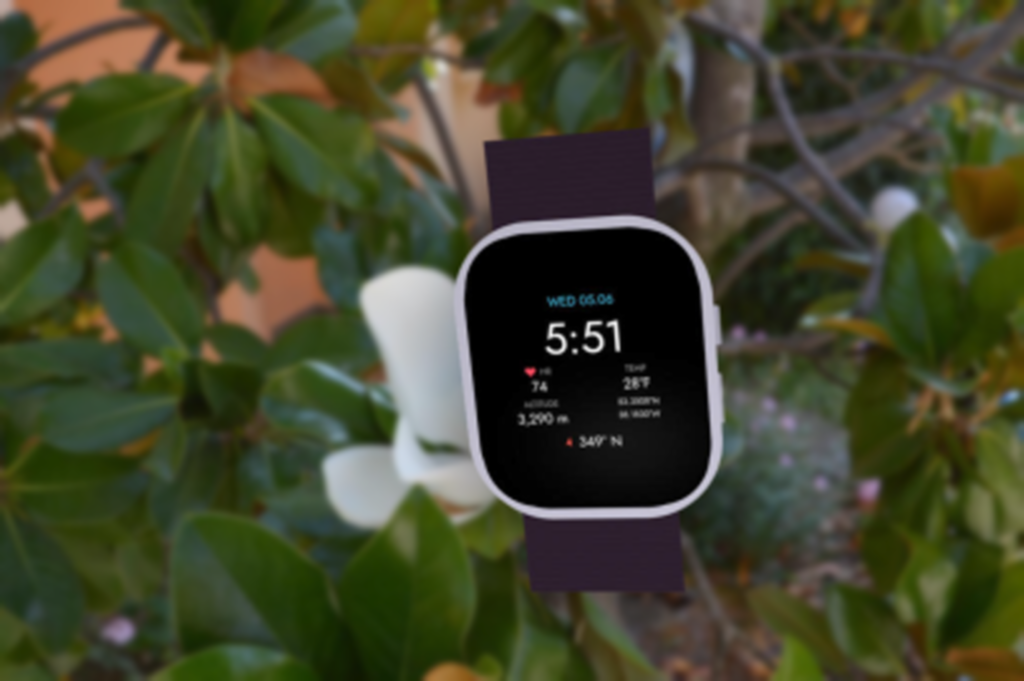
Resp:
**5:51**
